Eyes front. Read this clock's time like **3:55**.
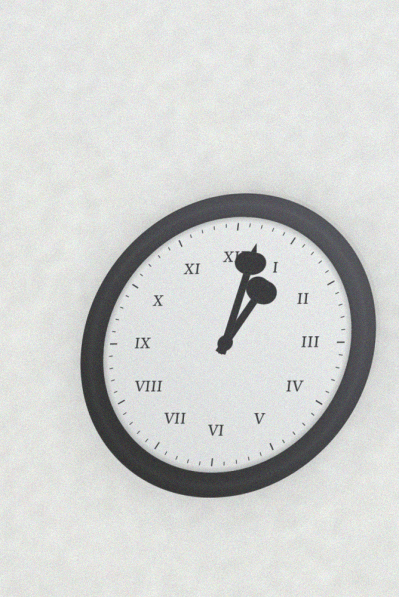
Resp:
**1:02**
